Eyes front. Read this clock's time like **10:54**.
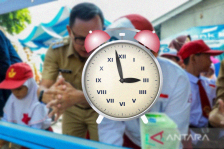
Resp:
**2:58**
